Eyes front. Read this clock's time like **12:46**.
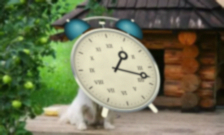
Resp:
**1:18**
